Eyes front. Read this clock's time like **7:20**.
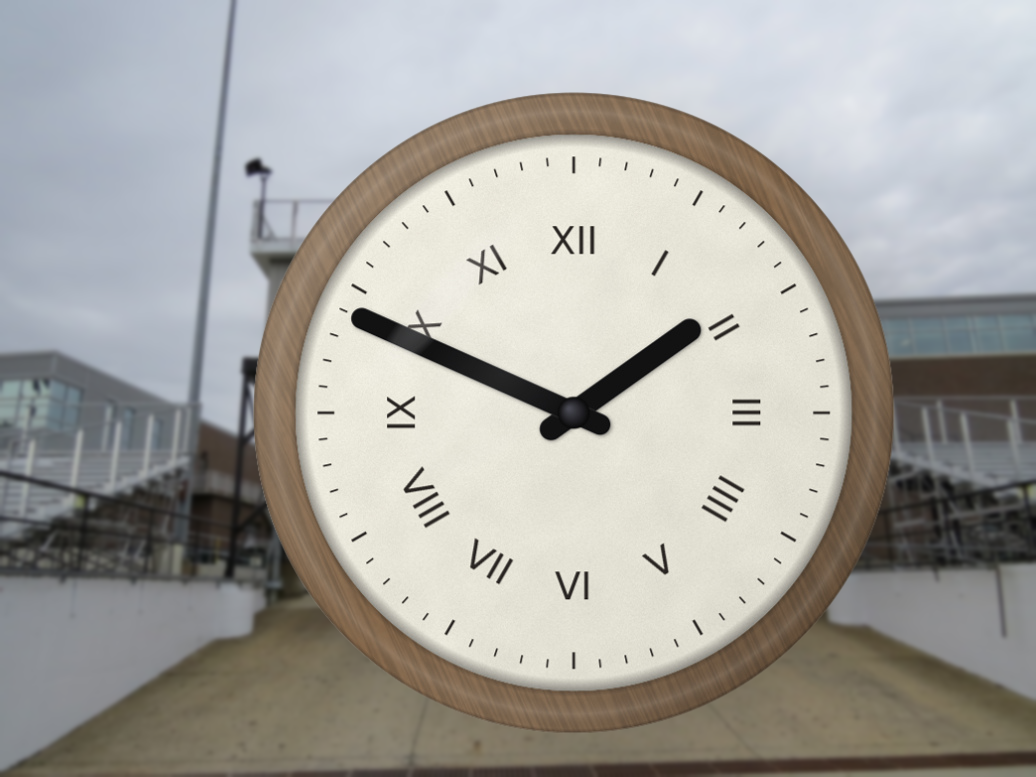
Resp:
**1:49**
